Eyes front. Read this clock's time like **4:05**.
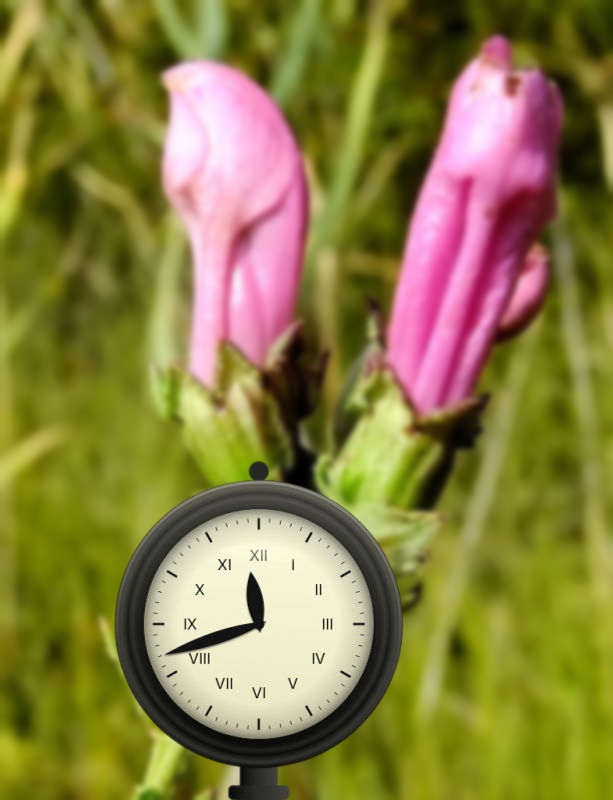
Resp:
**11:42**
